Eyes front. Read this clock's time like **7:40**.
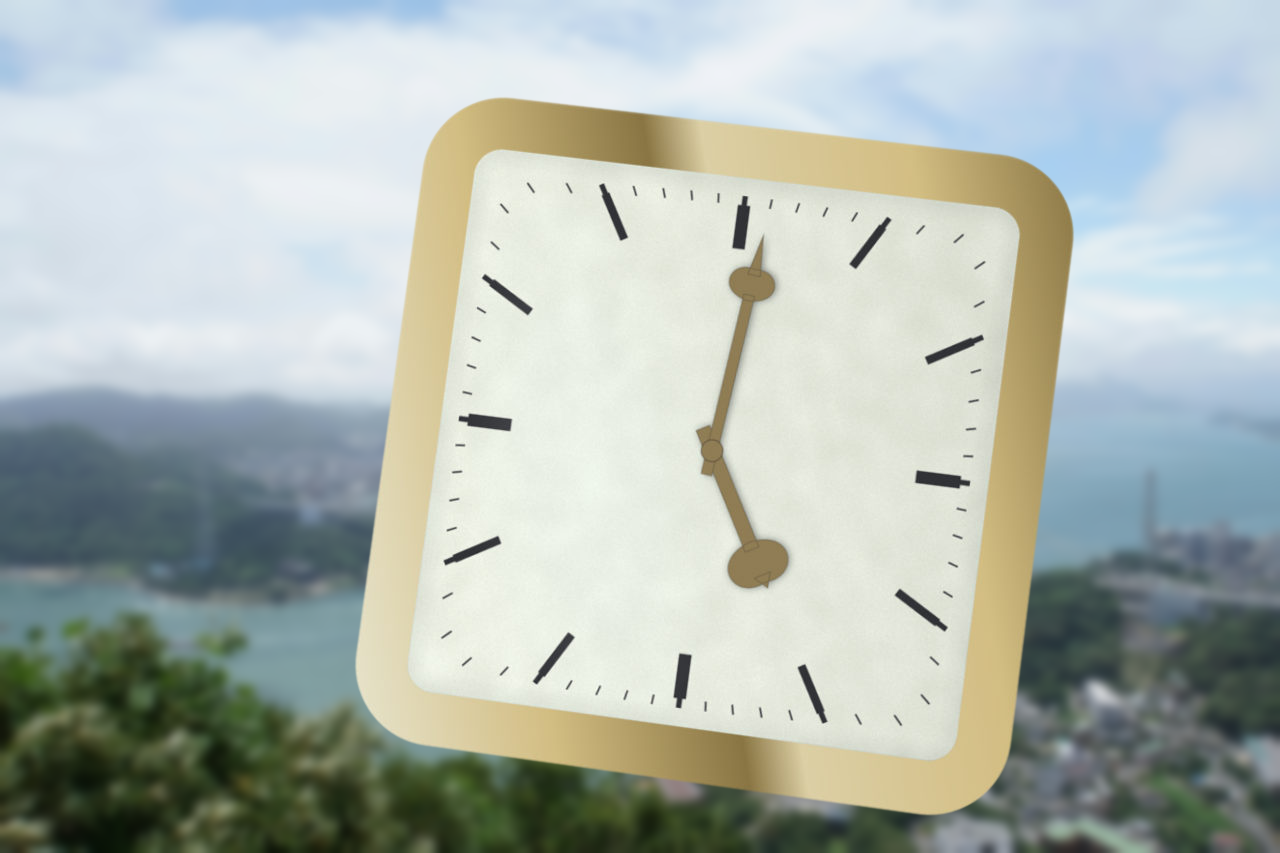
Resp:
**5:01**
